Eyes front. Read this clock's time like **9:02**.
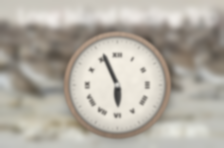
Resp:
**5:56**
